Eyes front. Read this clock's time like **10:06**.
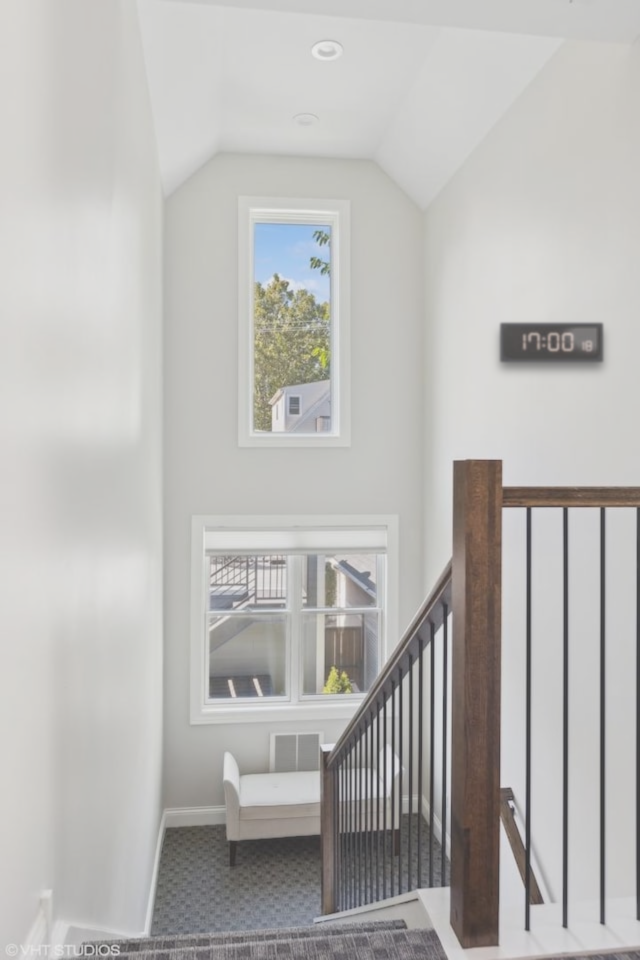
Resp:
**17:00**
